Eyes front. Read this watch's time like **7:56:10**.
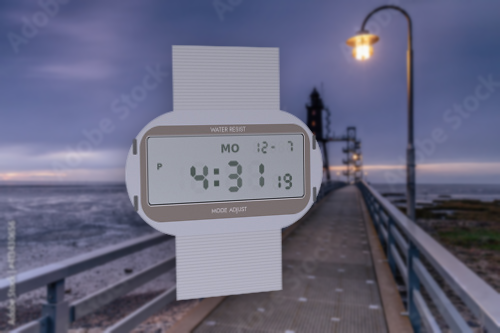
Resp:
**4:31:19**
